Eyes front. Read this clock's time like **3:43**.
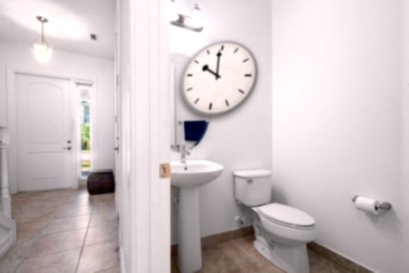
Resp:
**9:59**
